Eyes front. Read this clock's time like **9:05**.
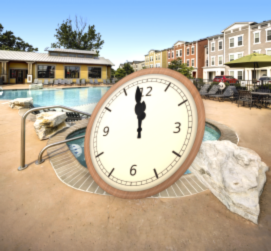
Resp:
**11:58**
